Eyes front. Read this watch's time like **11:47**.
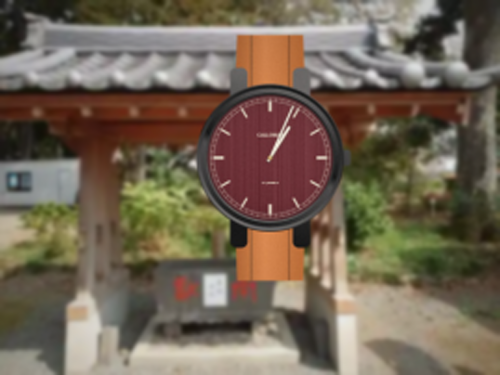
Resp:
**1:04**
